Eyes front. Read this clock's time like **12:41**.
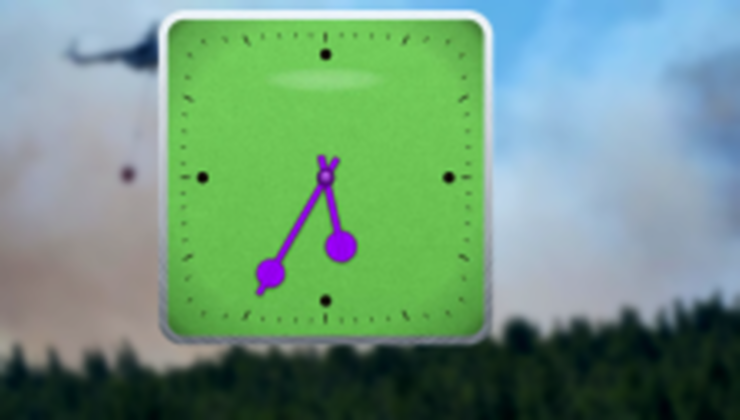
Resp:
**5:35**
